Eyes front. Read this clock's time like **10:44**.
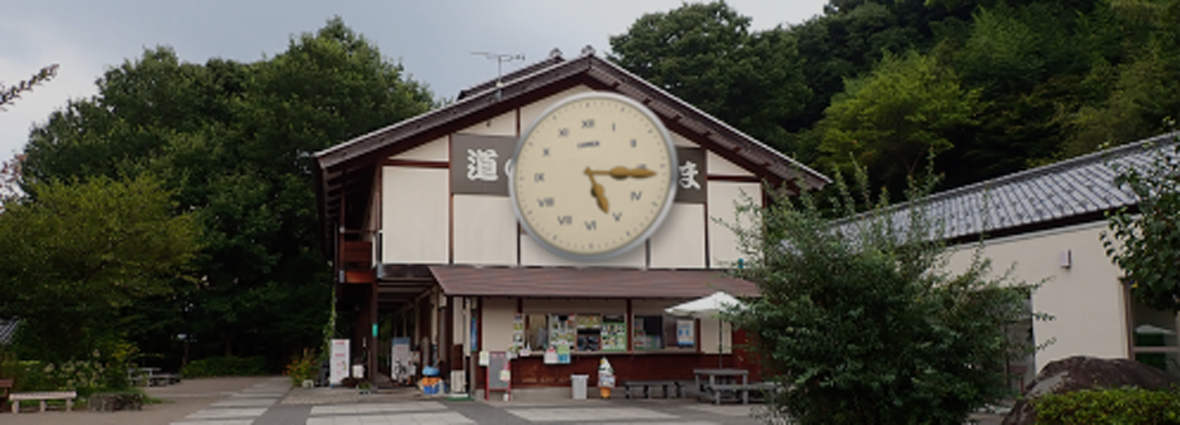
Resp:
**5:16**
